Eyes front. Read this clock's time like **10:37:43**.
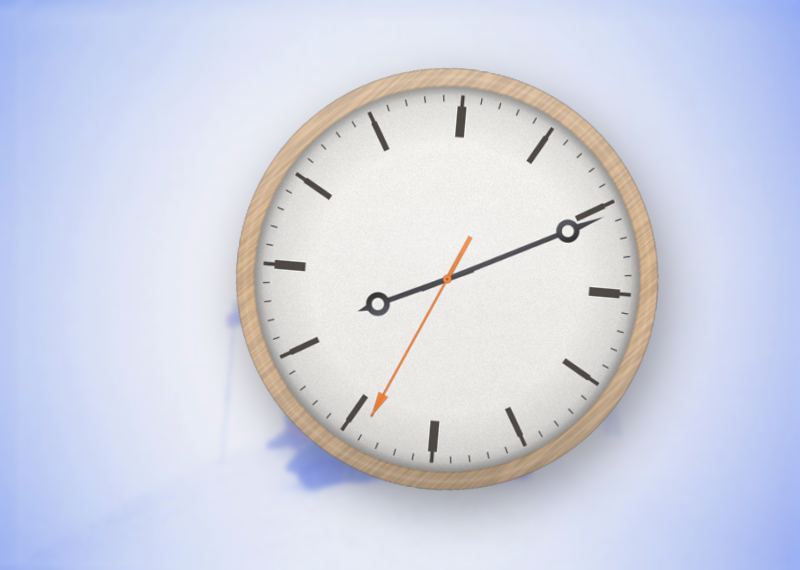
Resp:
**8:10:34**
